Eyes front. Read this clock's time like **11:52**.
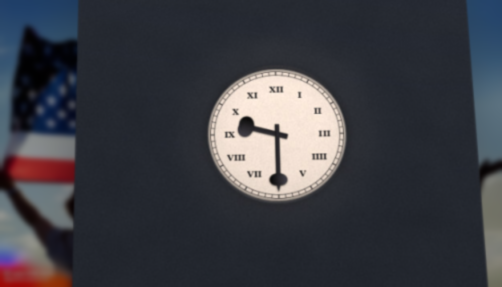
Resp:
**9:30**
